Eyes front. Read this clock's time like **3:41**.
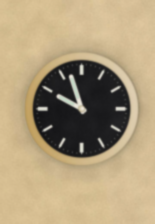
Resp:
**9:57**
